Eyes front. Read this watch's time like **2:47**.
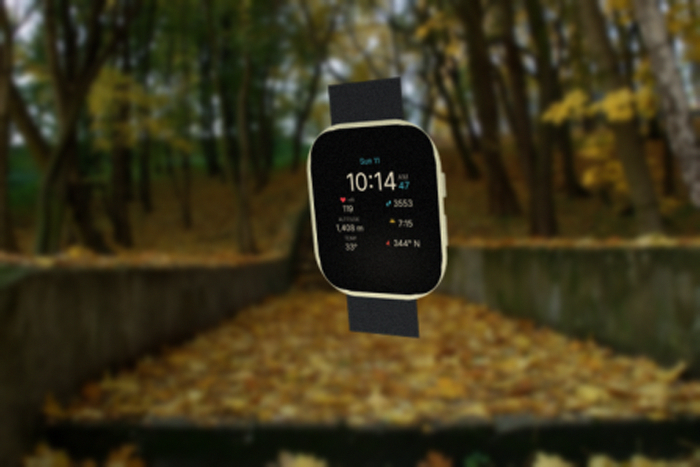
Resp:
**10:14**
